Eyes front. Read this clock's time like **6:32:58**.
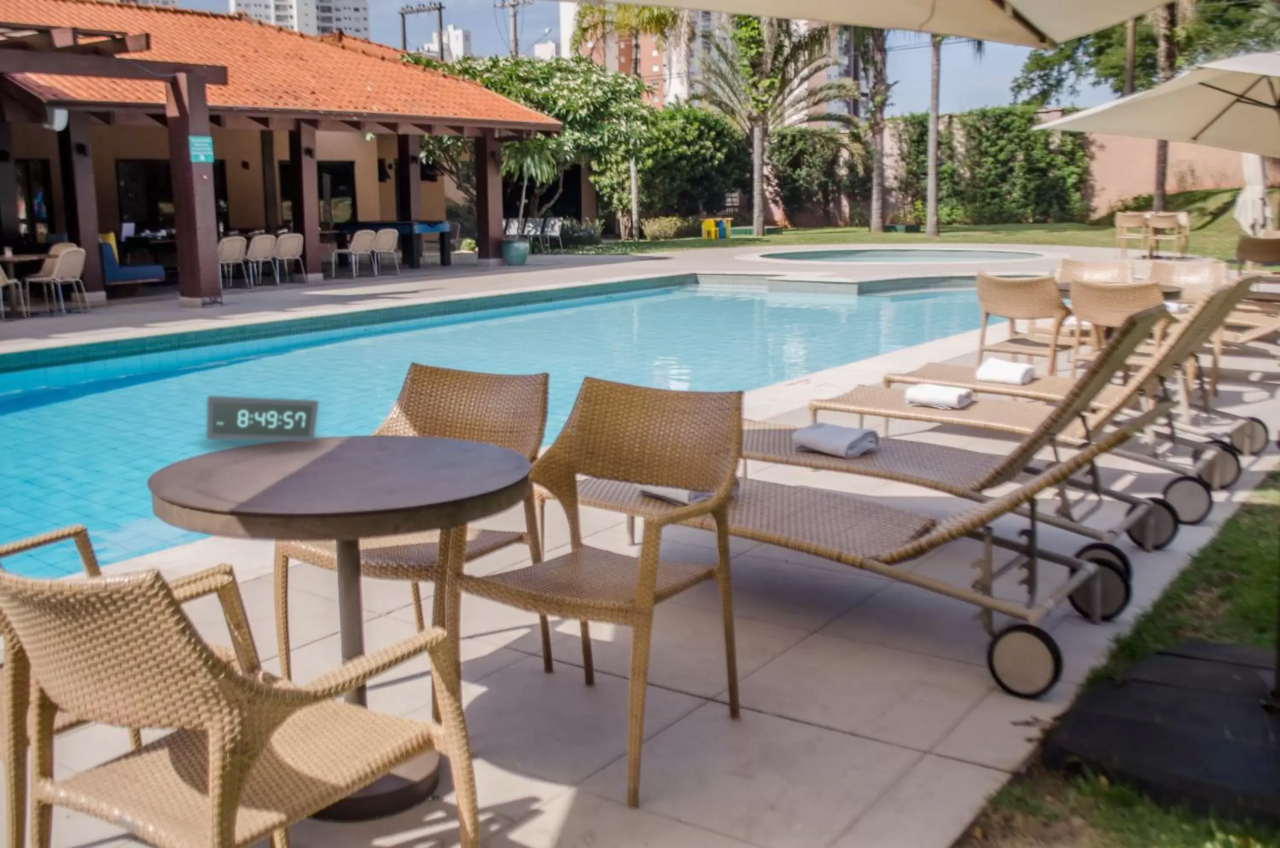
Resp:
**8:49:57**
